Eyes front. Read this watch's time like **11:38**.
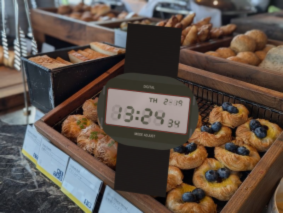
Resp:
**13:24**
